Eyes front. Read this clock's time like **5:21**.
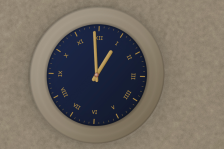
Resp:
**12:59**
